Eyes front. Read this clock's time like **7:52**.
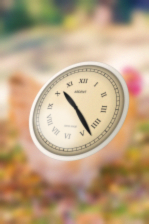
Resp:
**10:23**
